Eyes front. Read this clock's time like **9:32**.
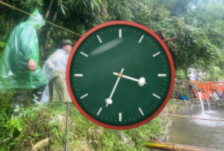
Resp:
**3:34**
